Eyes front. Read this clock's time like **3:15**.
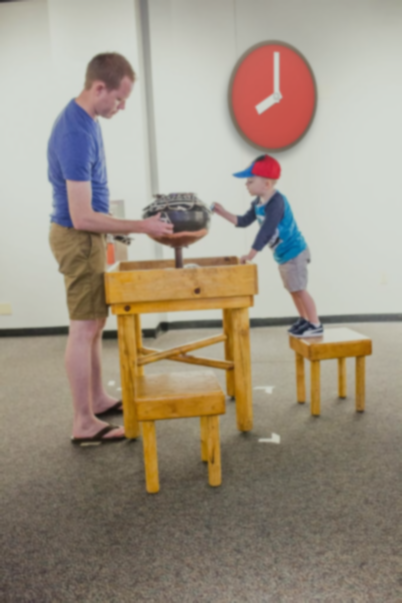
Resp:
**8:00**
